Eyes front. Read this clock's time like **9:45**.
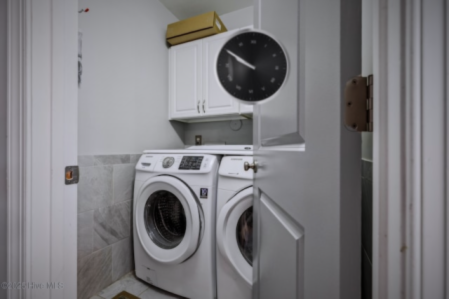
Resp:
**9:50**
